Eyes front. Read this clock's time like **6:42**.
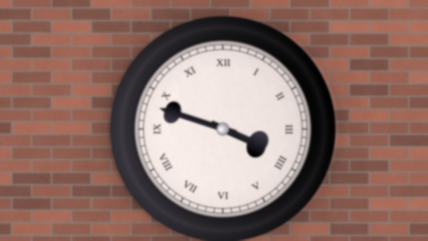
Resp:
**3:48**
